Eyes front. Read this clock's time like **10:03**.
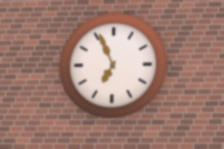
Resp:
**6:56**
